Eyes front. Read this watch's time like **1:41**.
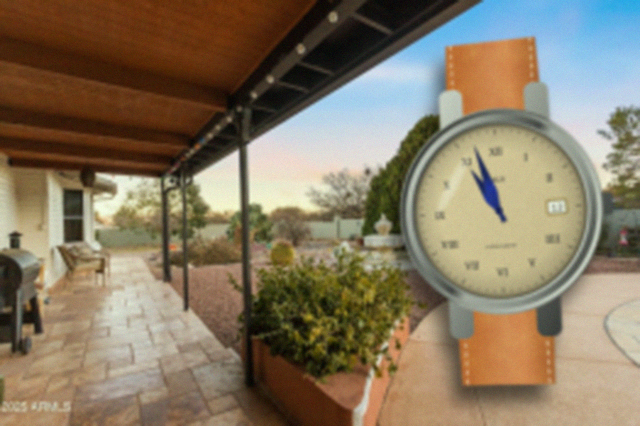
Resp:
**10:57**
